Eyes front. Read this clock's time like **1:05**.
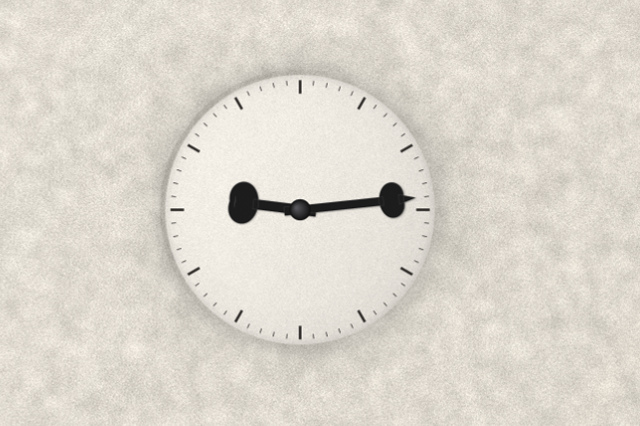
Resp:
**9:14**
